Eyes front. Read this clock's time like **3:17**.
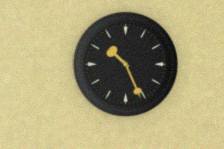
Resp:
**10:26**
